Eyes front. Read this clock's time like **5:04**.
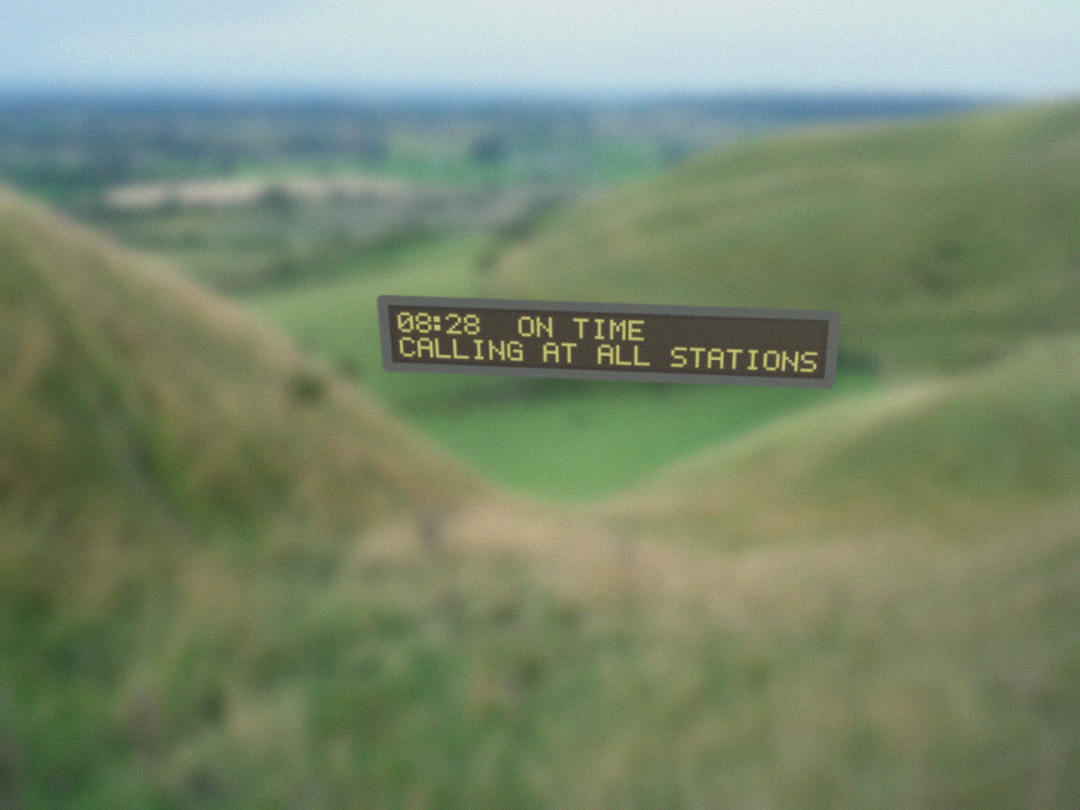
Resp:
**8:28**
